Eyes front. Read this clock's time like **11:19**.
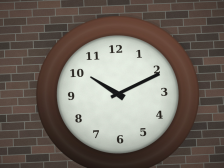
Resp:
**10:11**
